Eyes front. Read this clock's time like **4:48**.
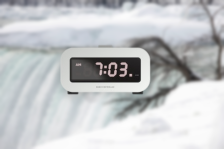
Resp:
**7:03**
